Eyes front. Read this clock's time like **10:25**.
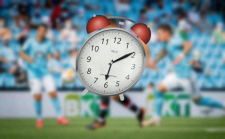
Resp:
**6:09**
